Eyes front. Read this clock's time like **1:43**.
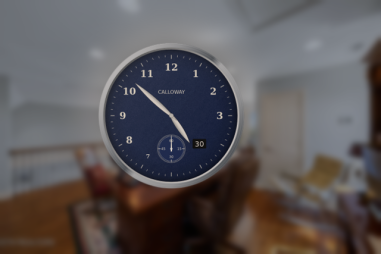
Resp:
**4:52**
